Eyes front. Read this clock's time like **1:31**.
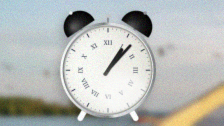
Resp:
**1:07**
